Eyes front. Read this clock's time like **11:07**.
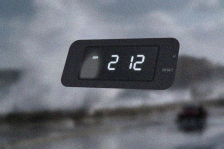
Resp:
**2:12**
